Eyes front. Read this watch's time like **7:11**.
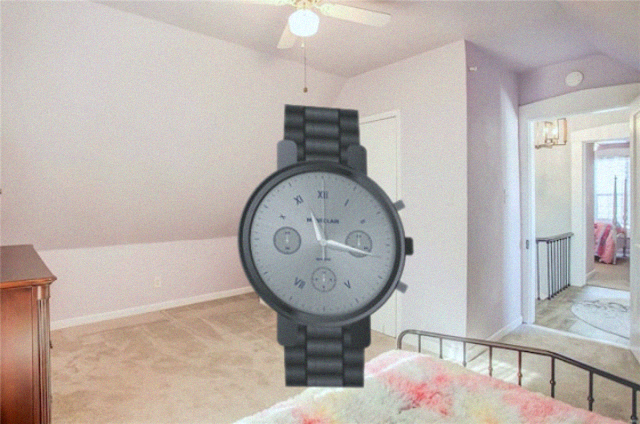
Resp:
**11:17**
